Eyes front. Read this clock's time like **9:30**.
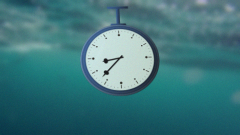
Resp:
**8:37**
